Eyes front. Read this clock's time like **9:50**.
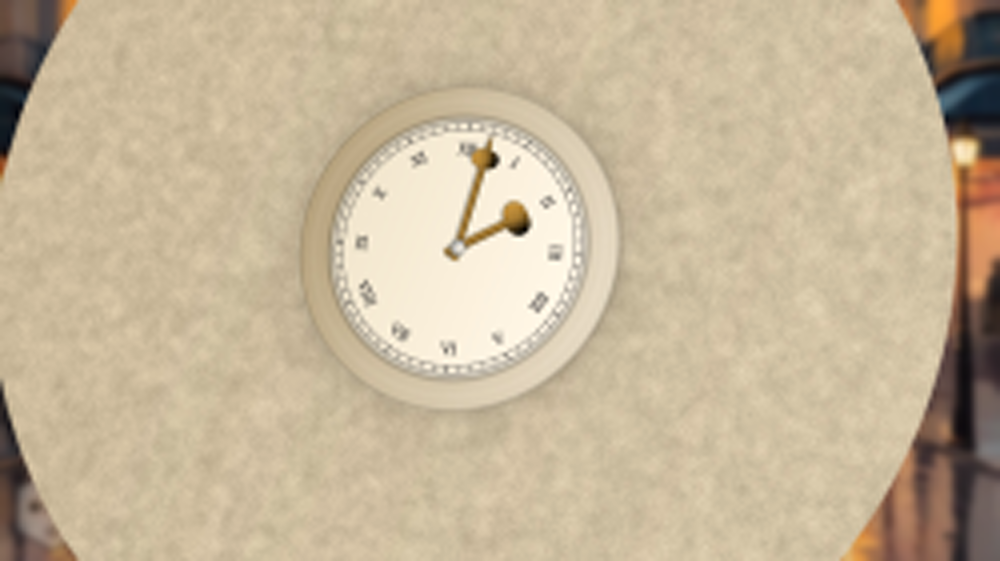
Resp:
**2:02**
